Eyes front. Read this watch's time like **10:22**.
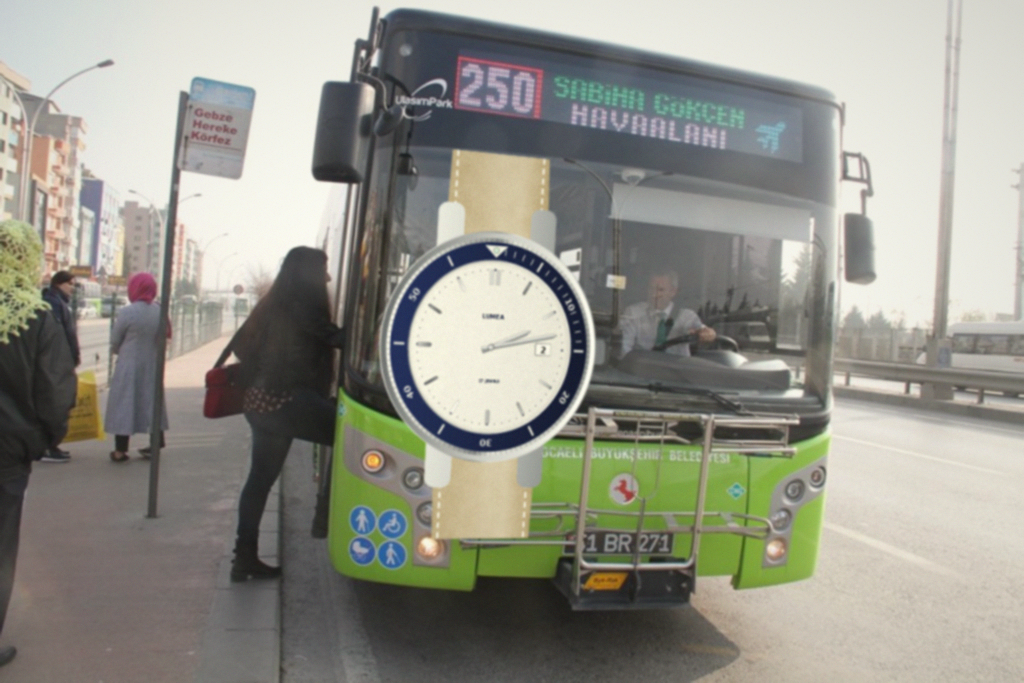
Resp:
**2:13**
